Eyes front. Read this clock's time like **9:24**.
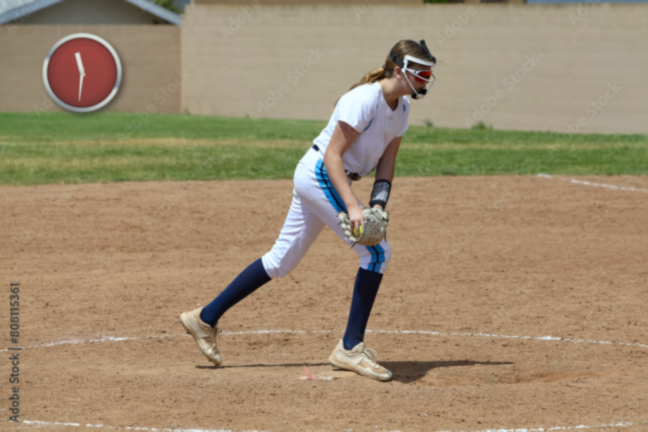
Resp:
**11:31**
